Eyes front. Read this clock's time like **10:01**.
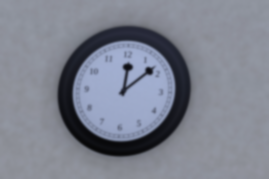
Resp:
**12:08**
